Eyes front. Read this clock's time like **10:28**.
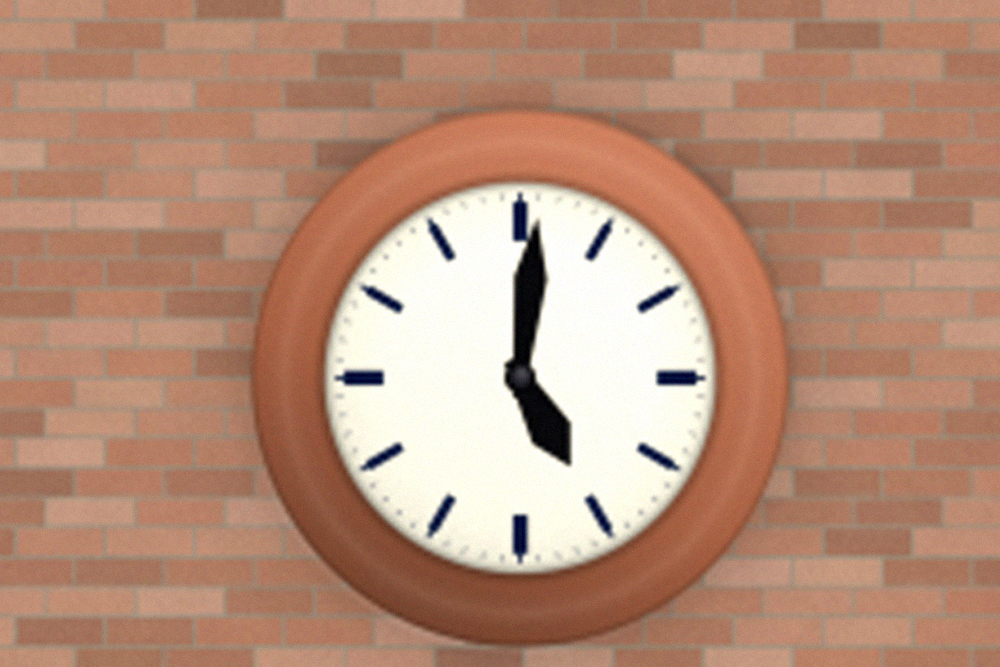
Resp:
**5:01**
